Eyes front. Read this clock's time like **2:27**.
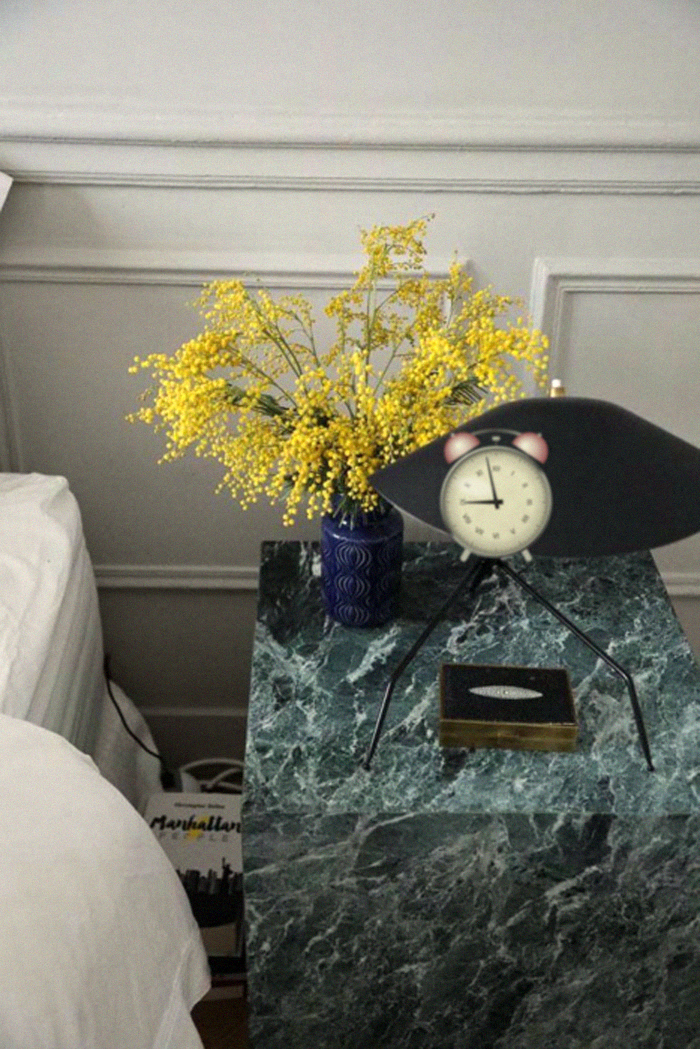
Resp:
**8:58**
